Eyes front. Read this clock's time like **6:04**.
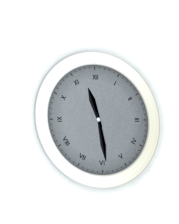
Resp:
**11:29**
